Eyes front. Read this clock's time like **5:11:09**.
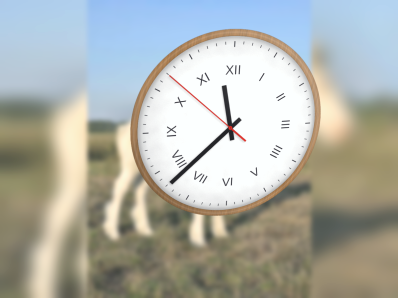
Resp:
**11:37:52**
